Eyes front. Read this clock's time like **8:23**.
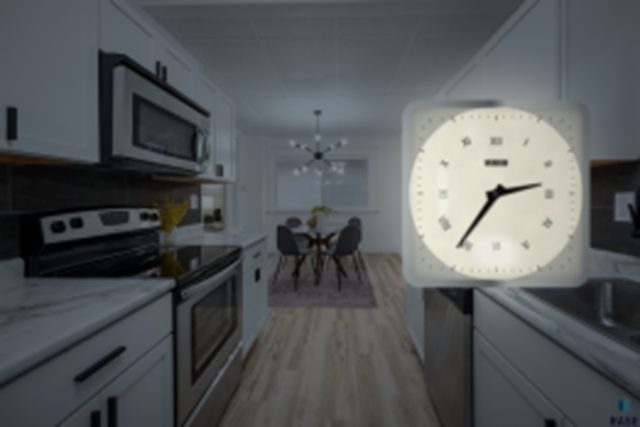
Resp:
**2:36**
